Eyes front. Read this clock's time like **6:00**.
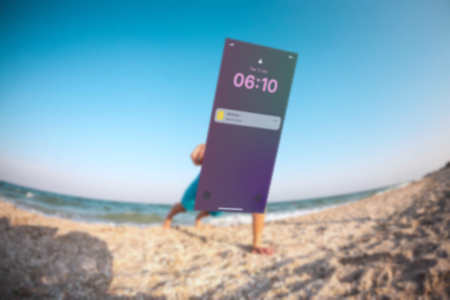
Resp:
**6:10**
